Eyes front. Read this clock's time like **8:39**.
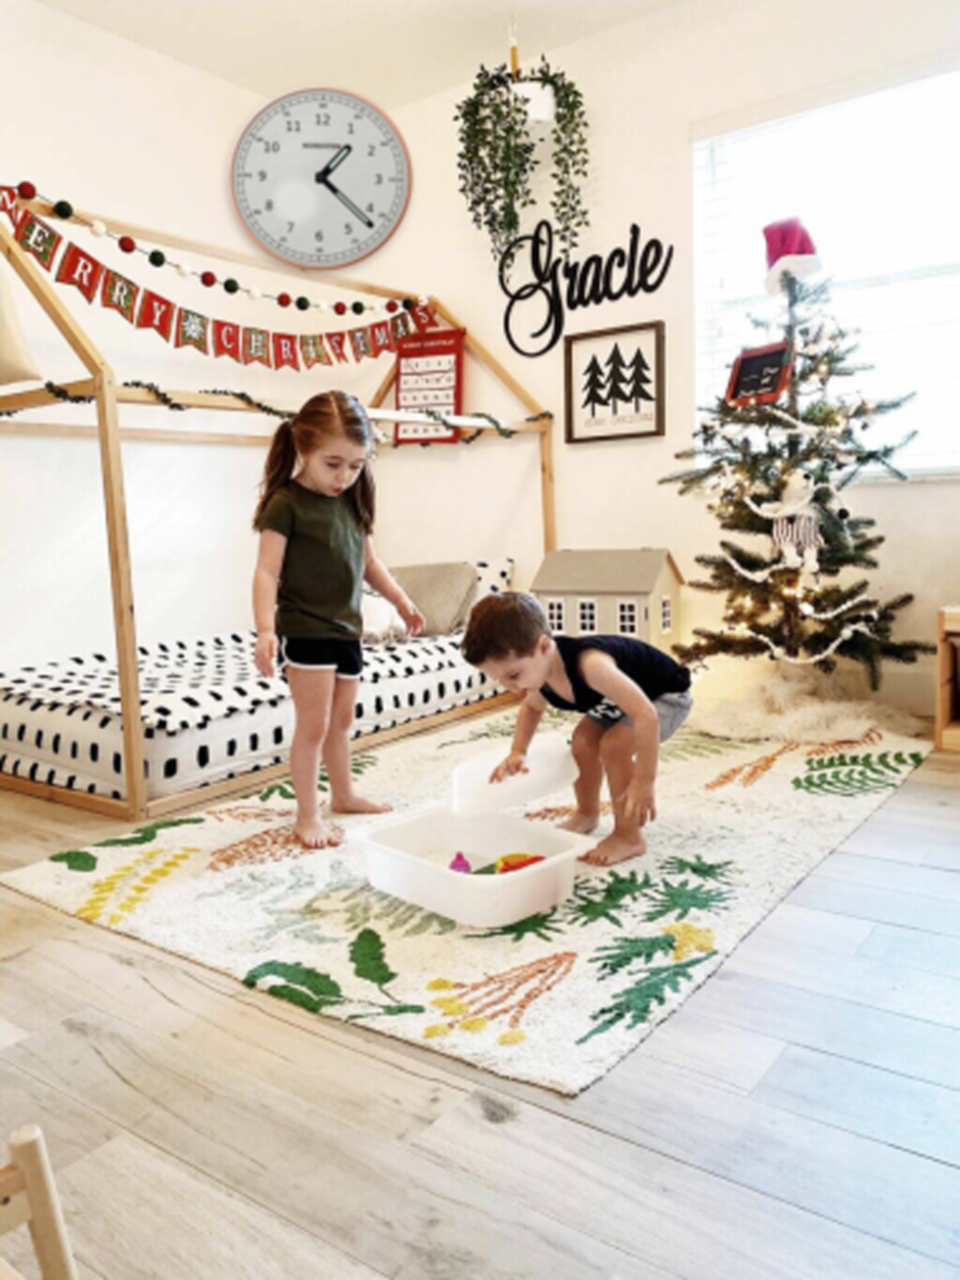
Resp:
**1:22**
